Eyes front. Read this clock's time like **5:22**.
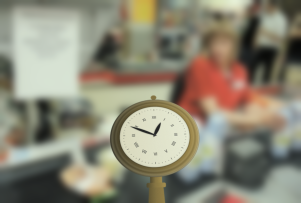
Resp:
**12:49**
